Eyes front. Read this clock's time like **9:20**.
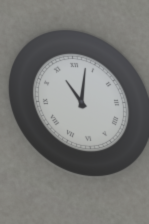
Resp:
**11:03**
